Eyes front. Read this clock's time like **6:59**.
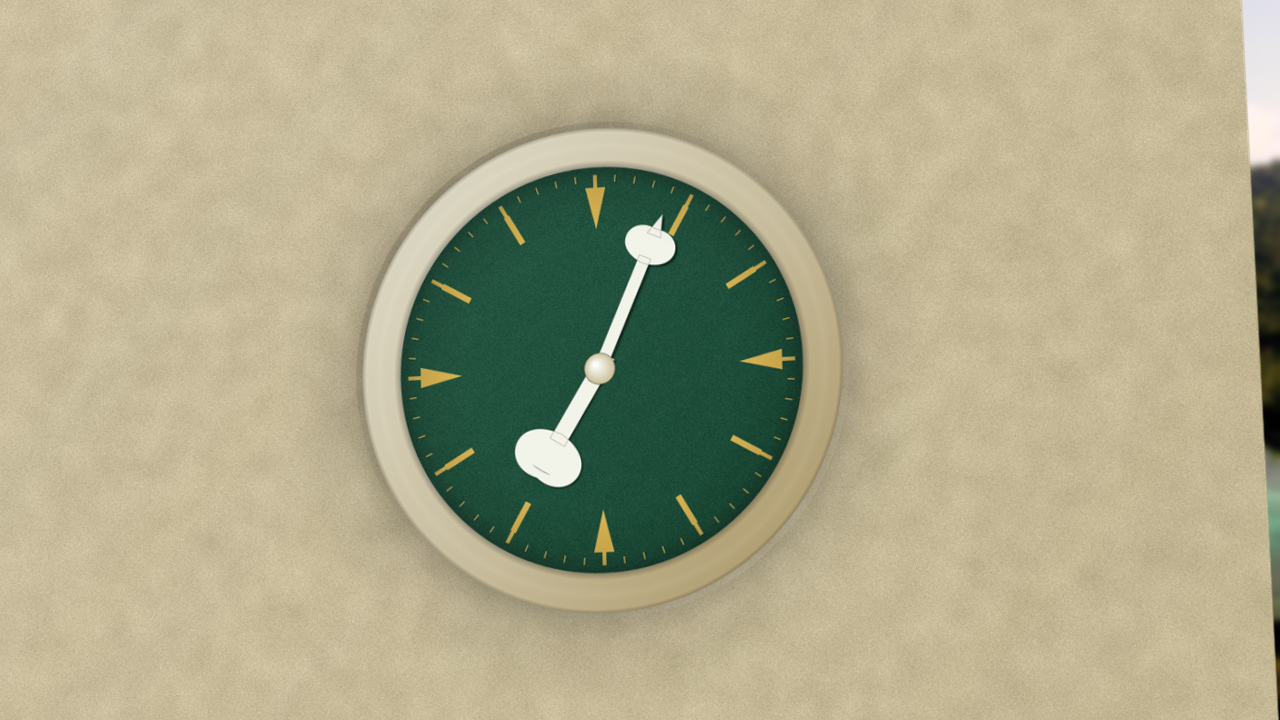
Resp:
**7:04**
